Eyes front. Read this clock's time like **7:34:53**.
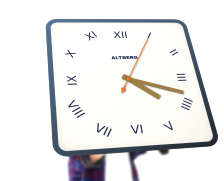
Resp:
**4:18:05**
